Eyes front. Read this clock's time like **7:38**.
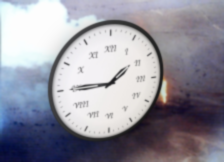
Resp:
**1:45**
